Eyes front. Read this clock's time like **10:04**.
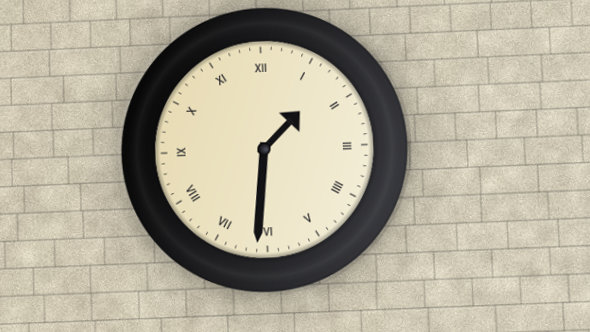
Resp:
**1:31**
